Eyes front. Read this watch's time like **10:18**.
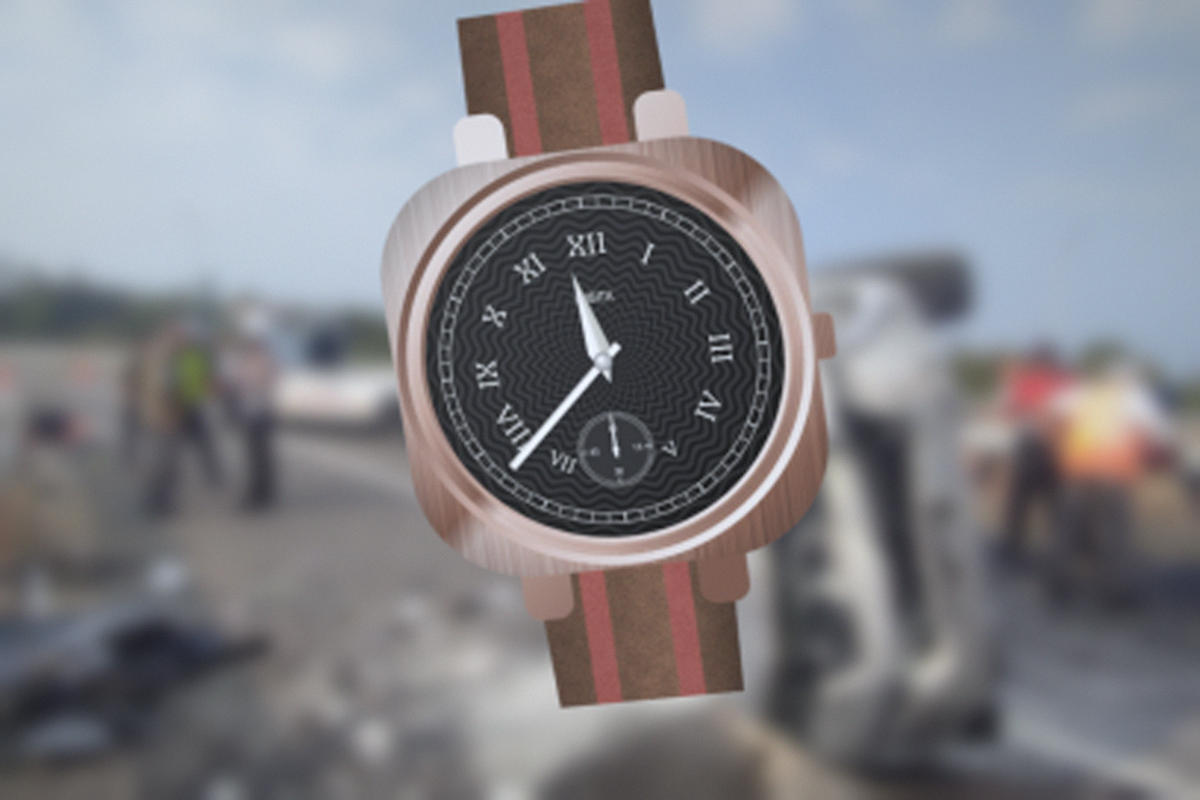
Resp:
**11:38**
